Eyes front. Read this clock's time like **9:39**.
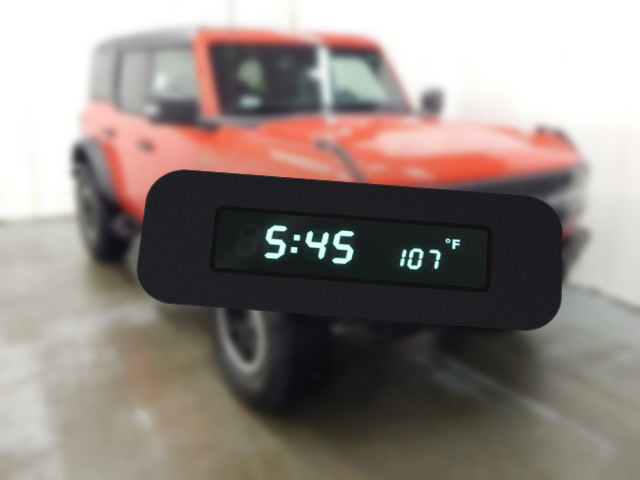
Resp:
**5:45**
